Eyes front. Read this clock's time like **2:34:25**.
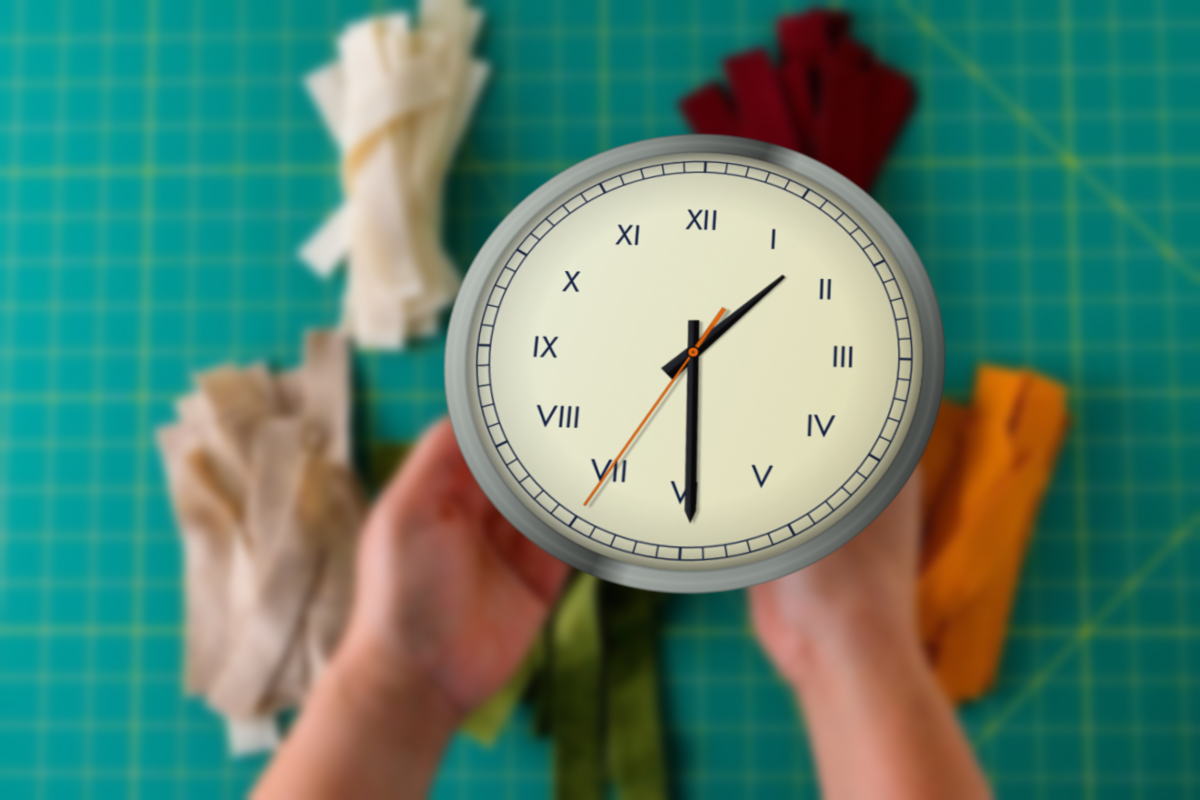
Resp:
**1:29:35**
